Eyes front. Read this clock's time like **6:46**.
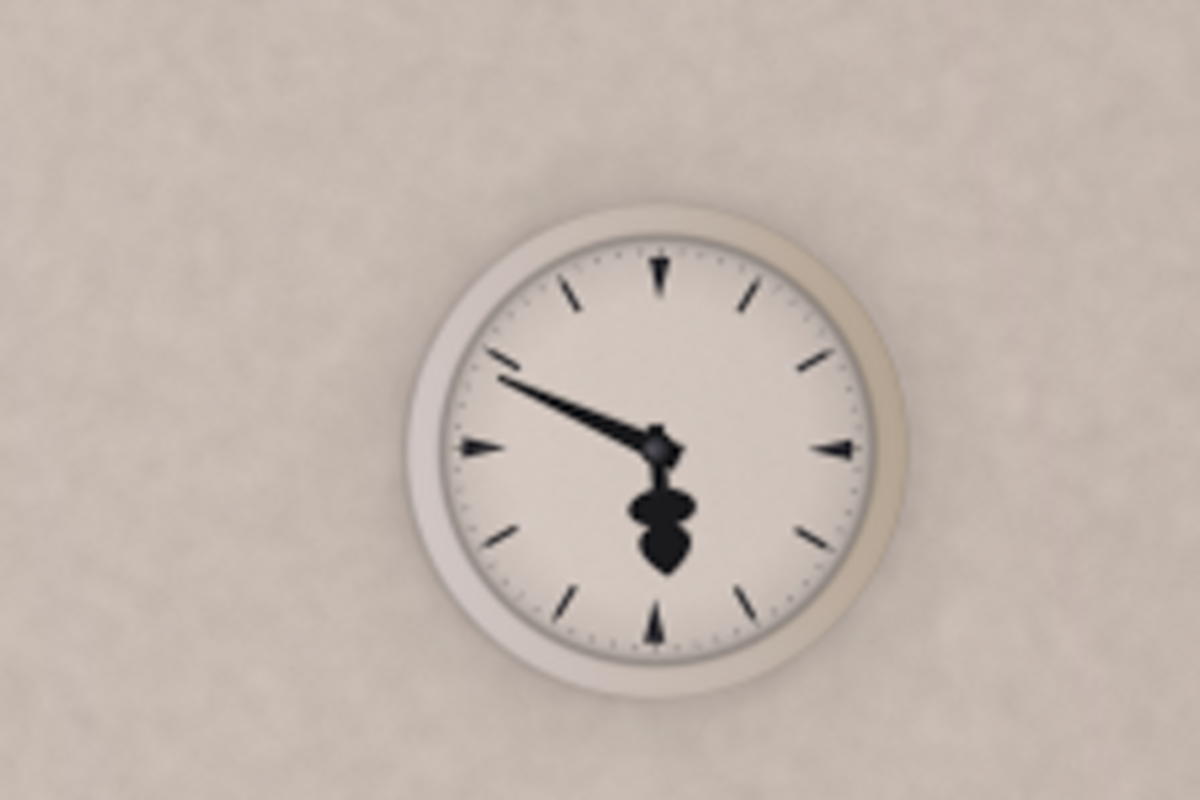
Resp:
**5:49**
